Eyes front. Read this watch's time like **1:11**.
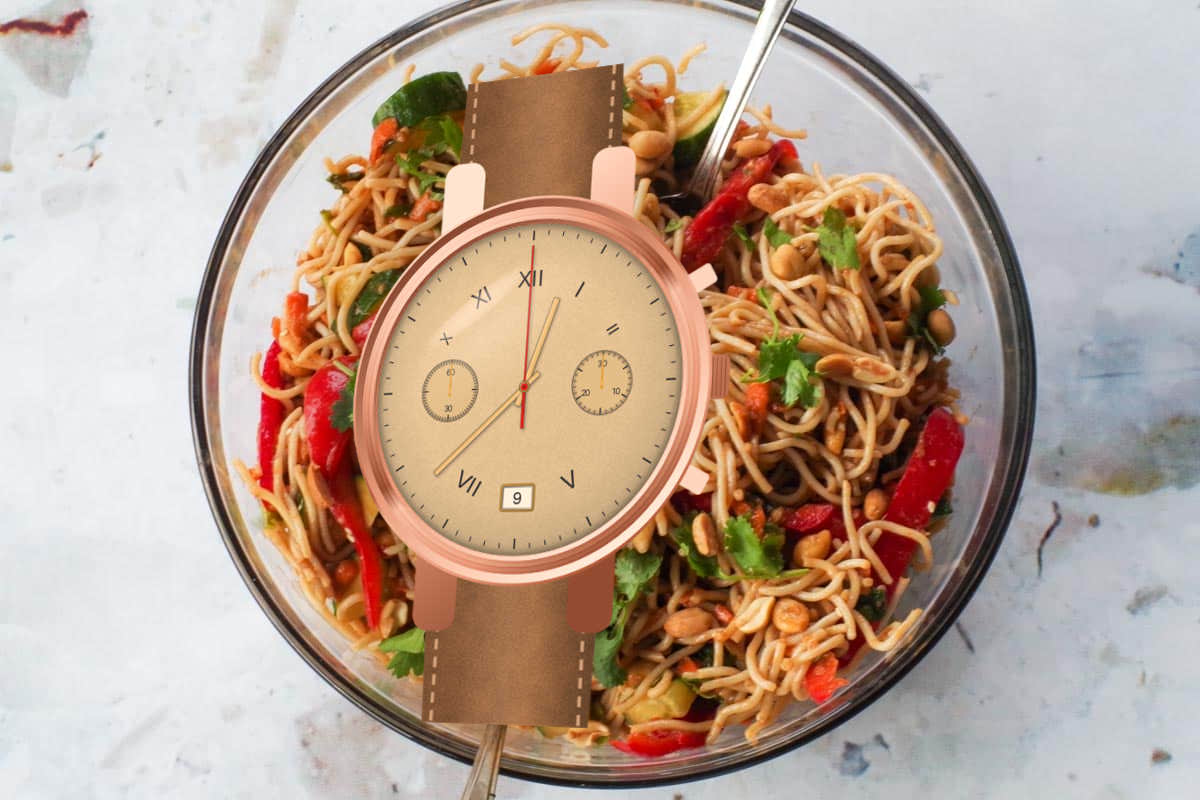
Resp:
**12:38**
